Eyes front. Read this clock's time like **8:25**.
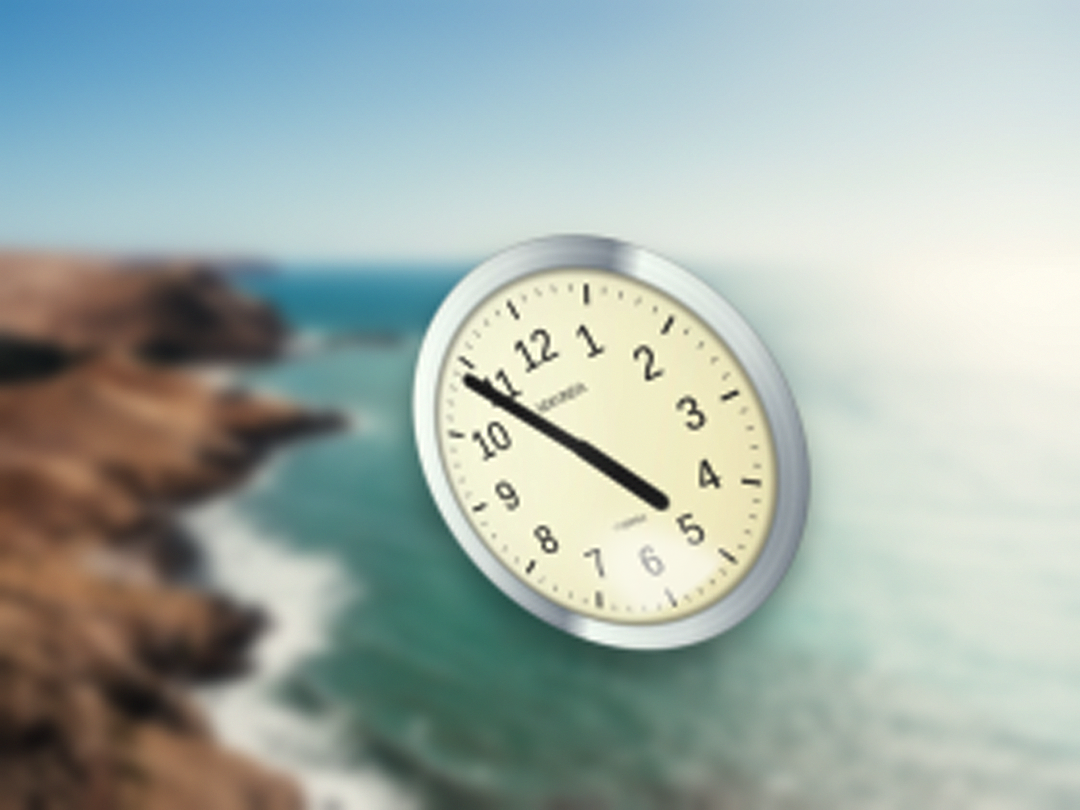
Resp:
**4:54**
